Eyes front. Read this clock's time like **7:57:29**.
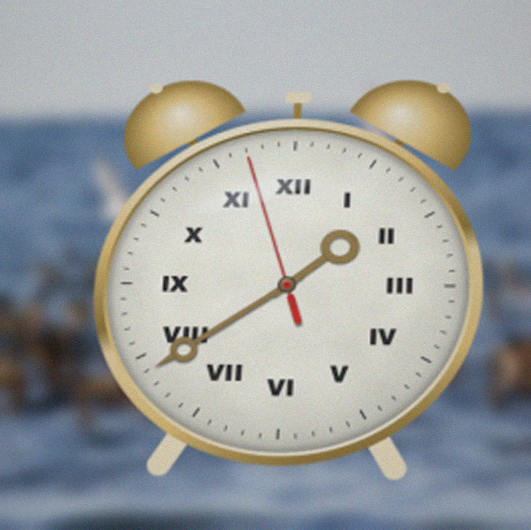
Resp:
**1:38:57**
